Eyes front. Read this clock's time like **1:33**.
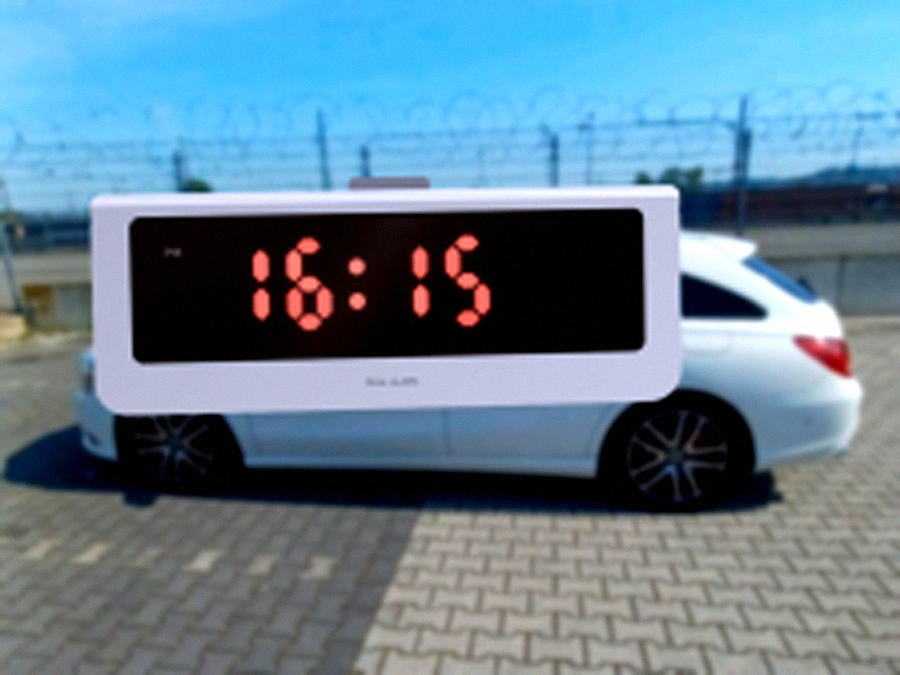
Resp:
**16:15**
